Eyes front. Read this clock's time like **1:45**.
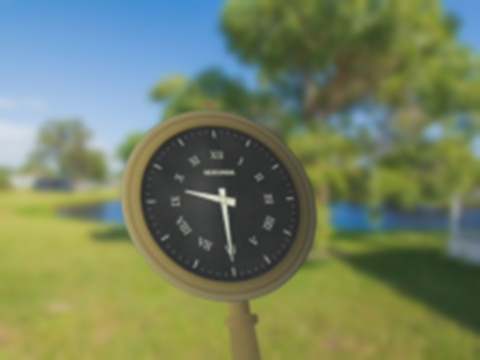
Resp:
**9:30**
